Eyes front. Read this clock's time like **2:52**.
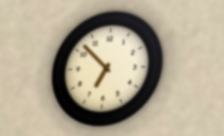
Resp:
**6:52**
